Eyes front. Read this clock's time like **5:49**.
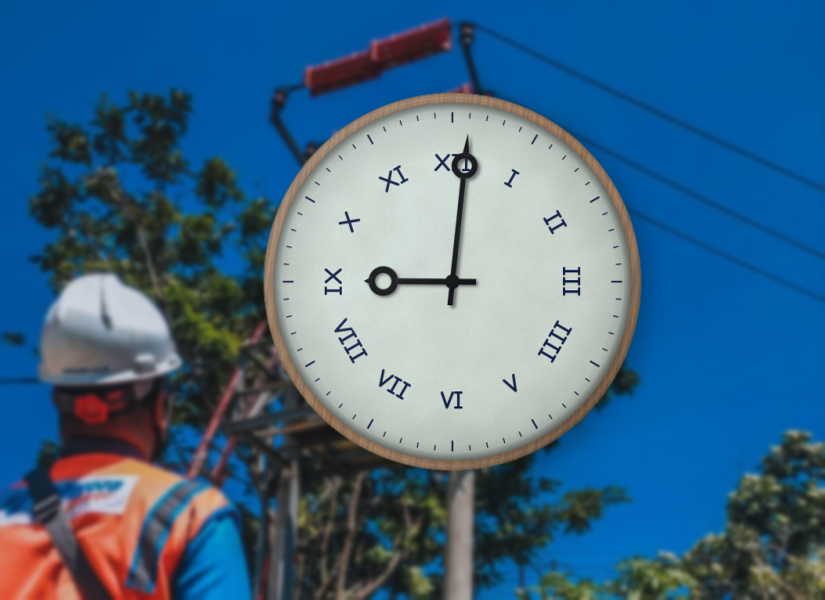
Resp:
**9:01**
